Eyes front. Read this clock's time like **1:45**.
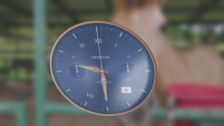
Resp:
**9:30**
